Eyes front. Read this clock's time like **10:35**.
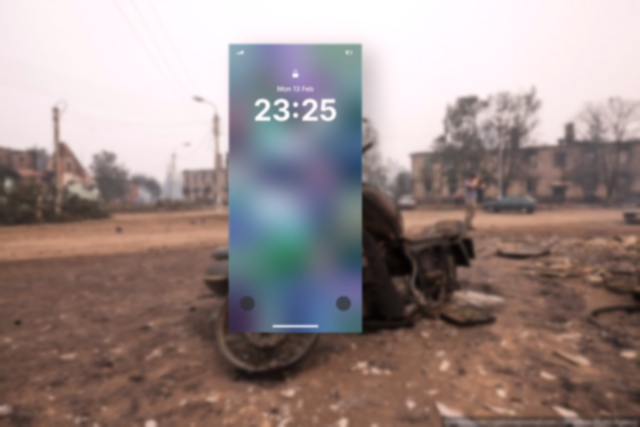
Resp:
**23:25**
